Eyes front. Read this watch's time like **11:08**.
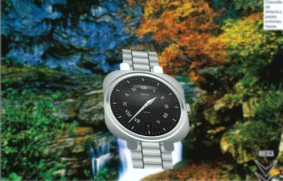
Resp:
**1:37**
